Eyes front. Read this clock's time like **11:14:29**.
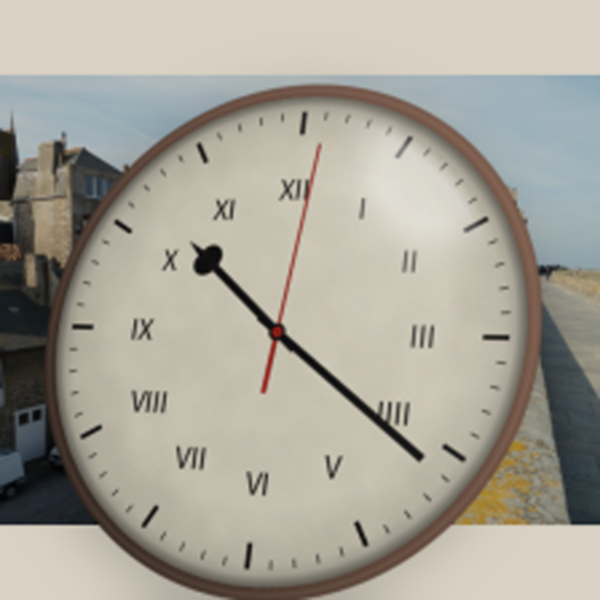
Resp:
**10:21:01**
